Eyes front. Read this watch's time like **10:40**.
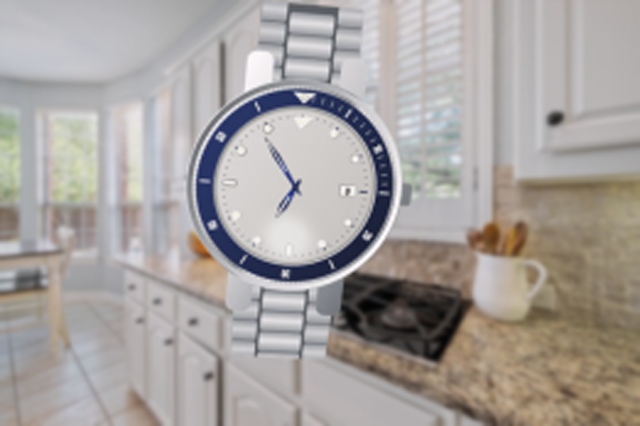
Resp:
**6:54**
